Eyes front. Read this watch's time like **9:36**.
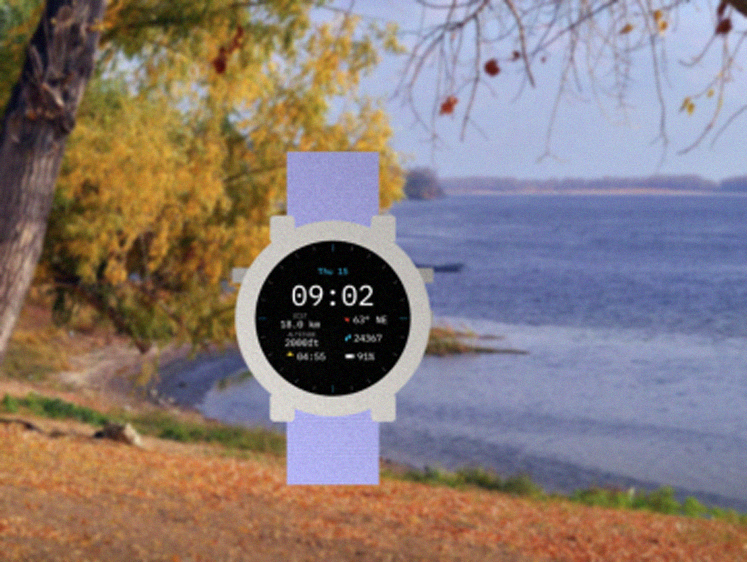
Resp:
**9:02**
